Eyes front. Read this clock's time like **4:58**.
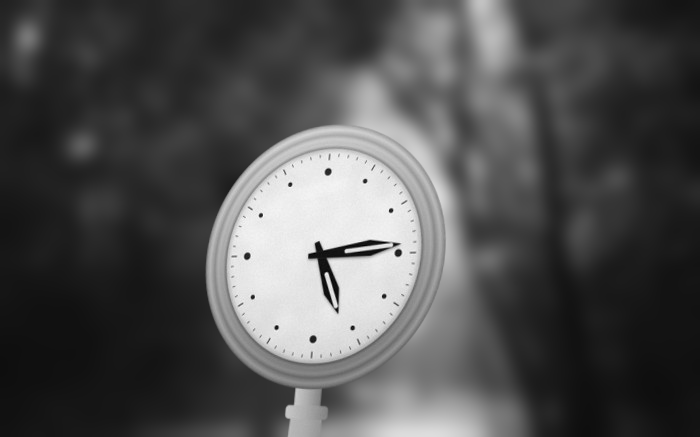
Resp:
**5:14**
